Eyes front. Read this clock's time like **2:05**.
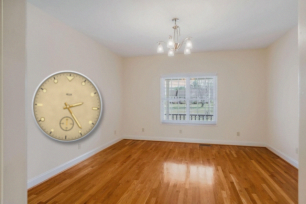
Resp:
**2:24**
